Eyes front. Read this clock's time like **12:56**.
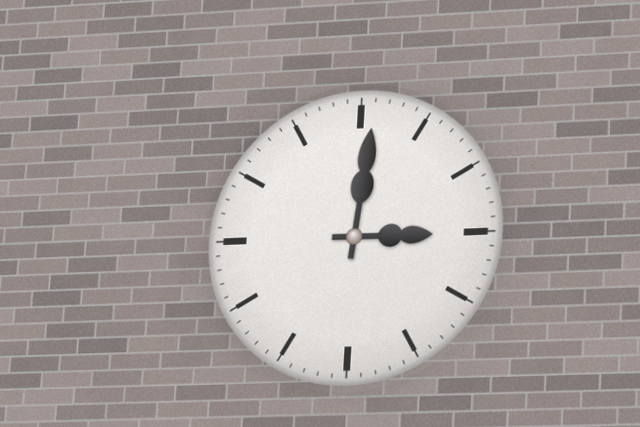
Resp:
**3:01**
